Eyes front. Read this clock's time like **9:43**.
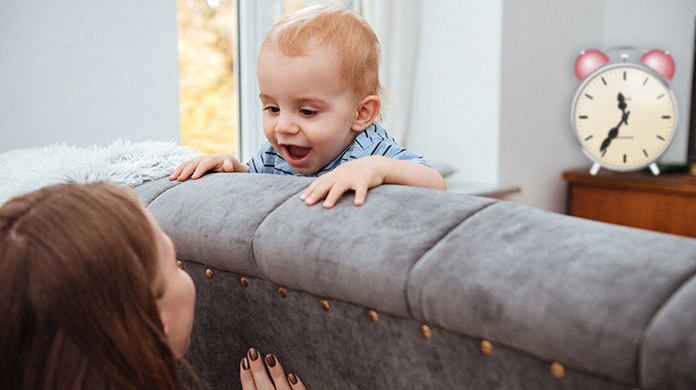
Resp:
**11:36**
